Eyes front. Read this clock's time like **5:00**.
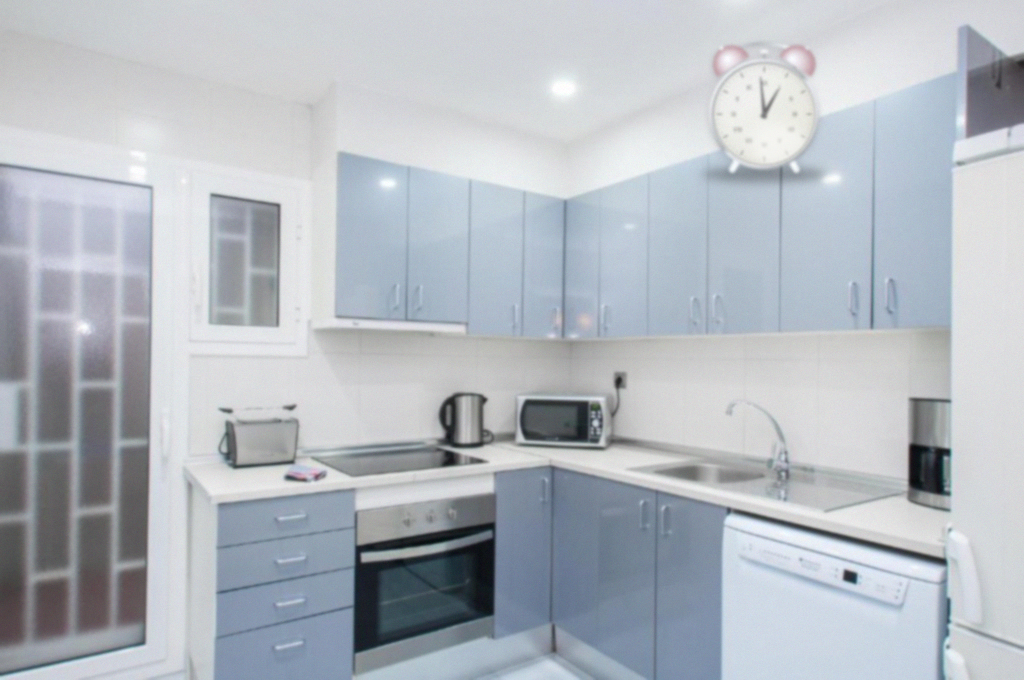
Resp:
**12:59**
